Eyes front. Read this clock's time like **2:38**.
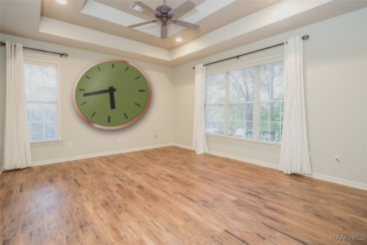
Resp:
**5:43**
